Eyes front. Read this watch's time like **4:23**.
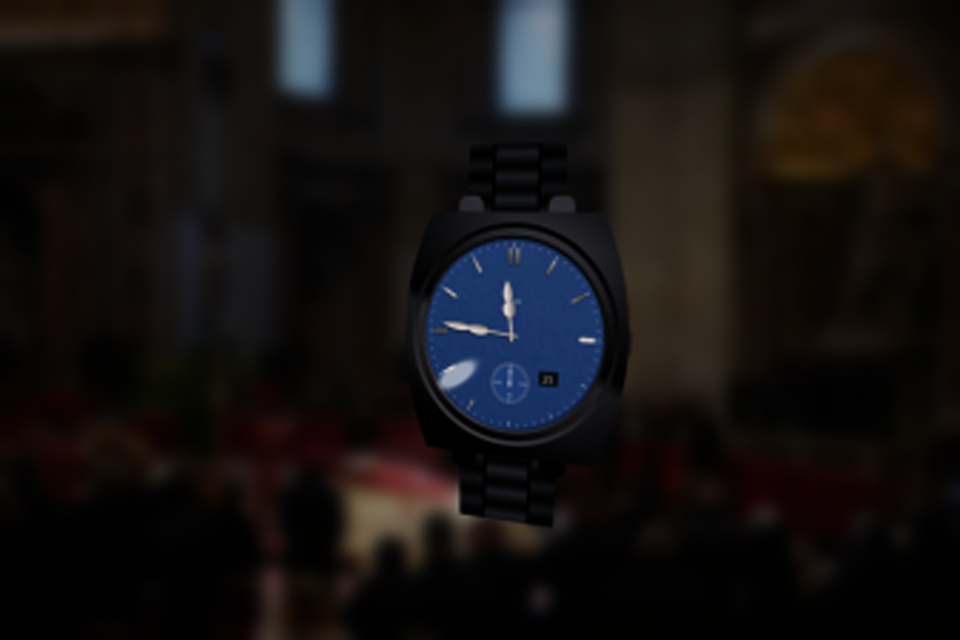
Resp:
**11:46**
